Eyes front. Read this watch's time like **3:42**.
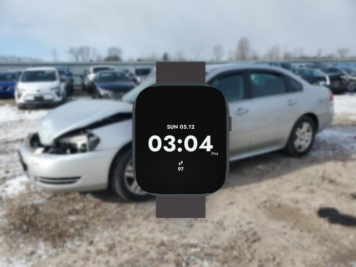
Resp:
**3:04**
